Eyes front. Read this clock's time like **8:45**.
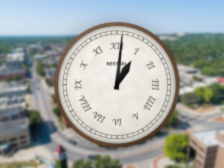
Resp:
**1:01**
